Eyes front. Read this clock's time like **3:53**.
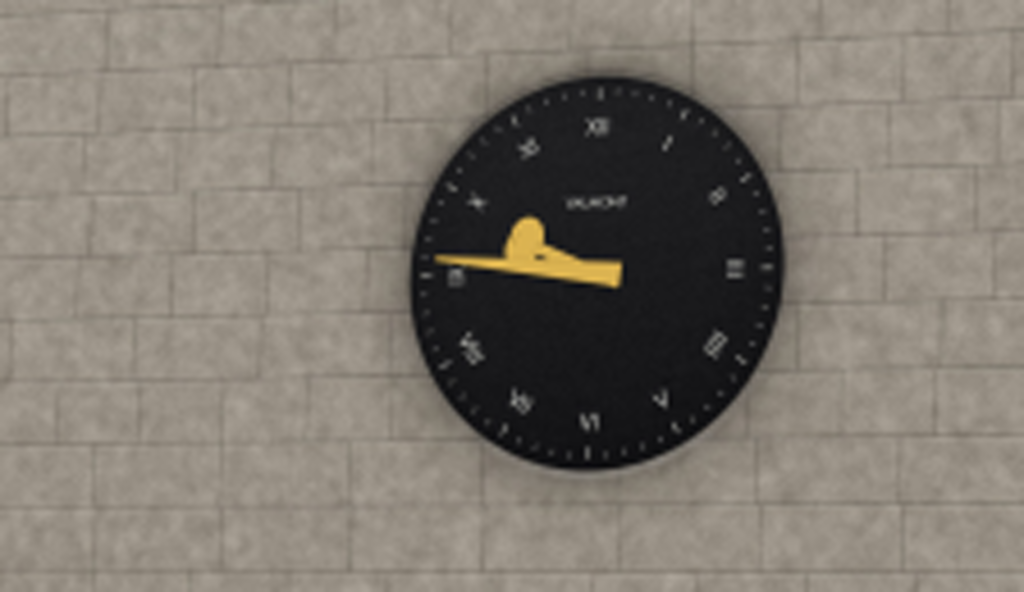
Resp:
**9:46**
